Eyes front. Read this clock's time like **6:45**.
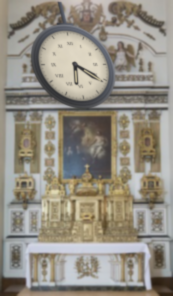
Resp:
**6:21**
